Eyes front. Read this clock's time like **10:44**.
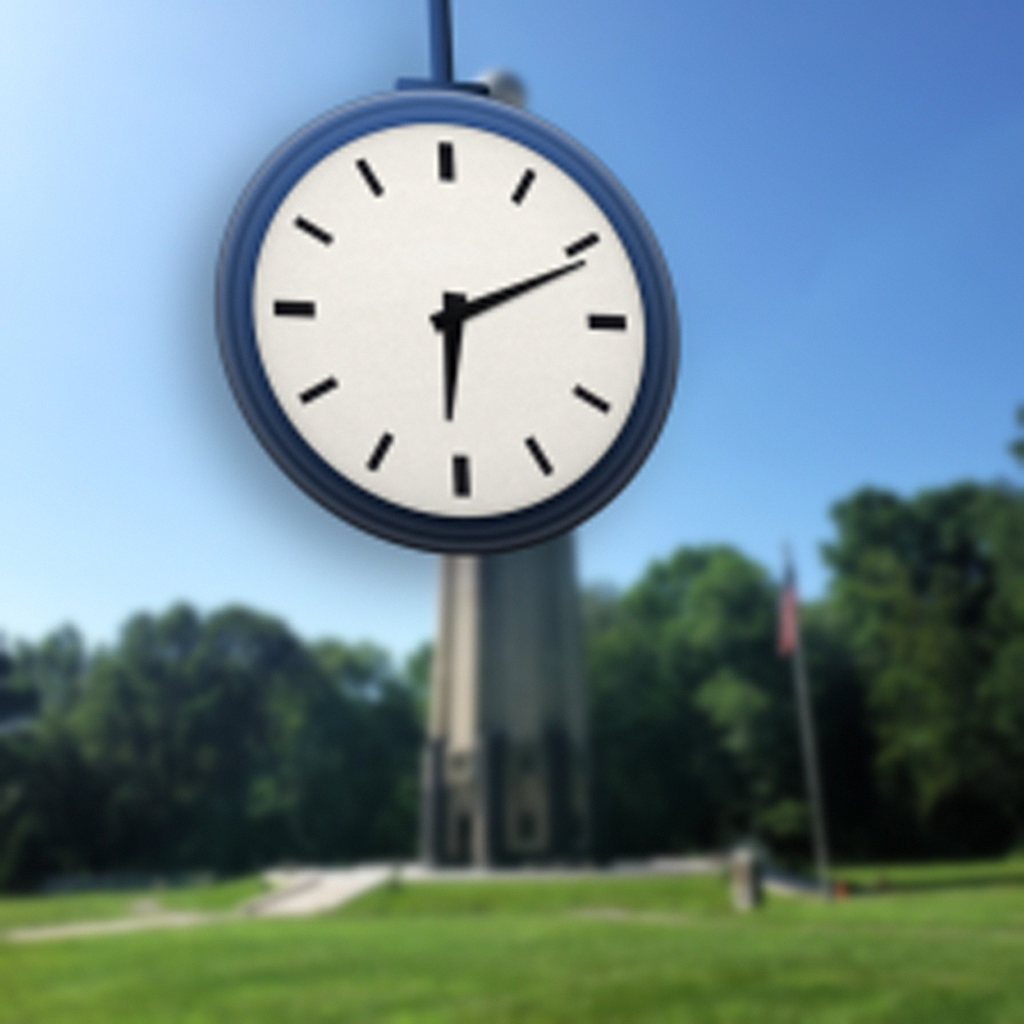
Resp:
**6:11**
